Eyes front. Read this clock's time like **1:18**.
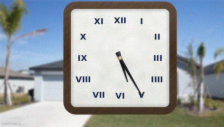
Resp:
**5:25**
